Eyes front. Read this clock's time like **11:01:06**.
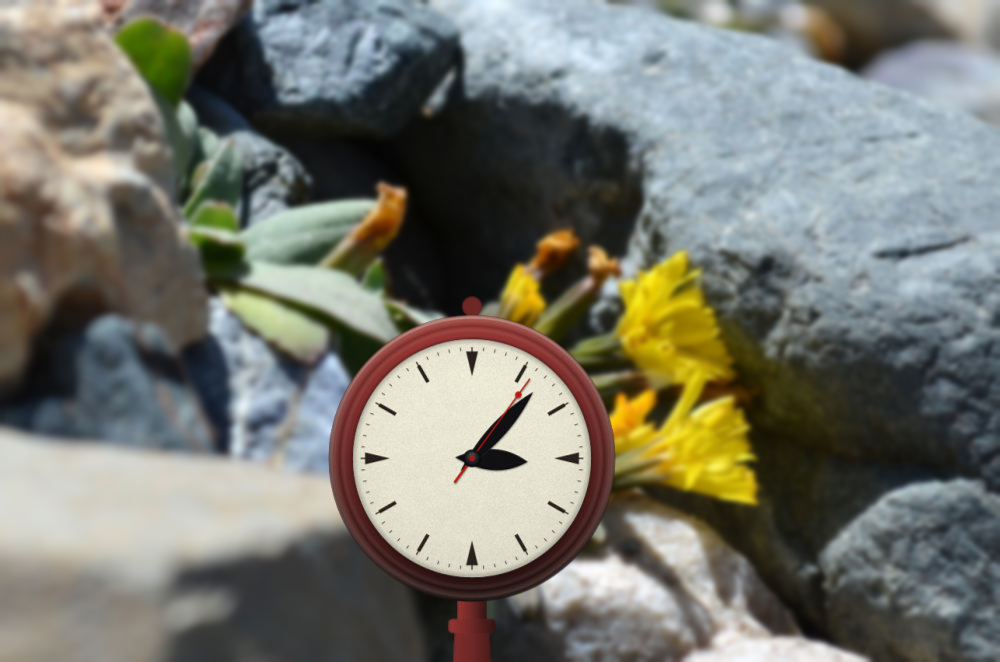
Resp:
**3:07:06**
